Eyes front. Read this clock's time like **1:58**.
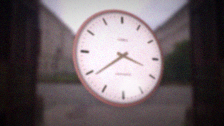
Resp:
**3:39**
